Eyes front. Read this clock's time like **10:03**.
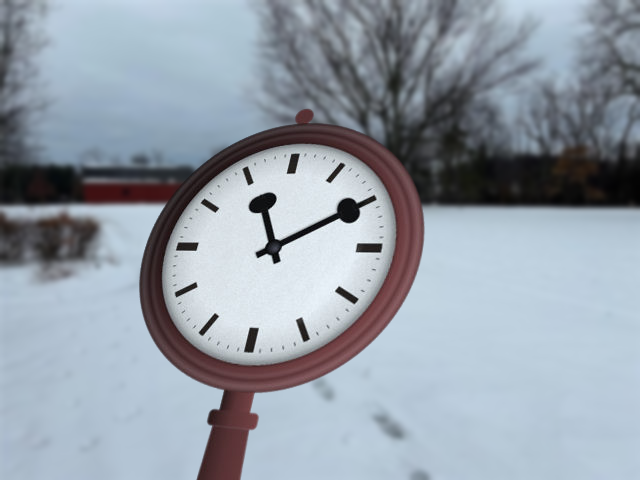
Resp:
**11:10**
